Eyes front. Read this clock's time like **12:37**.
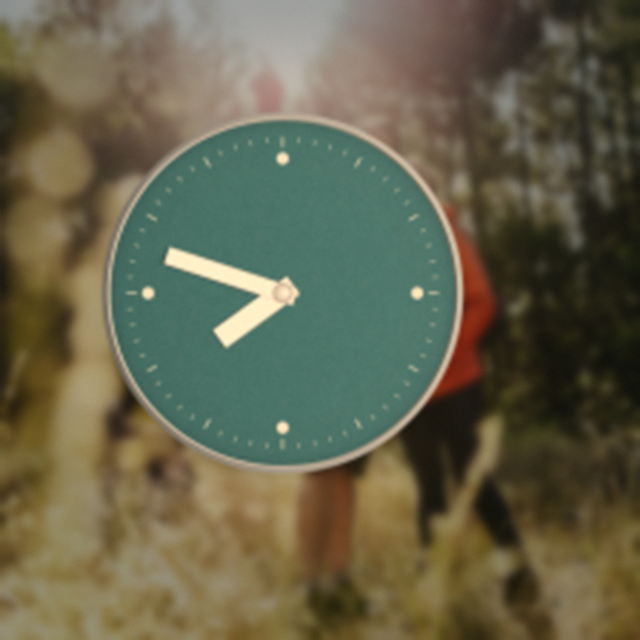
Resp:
**7:48**
